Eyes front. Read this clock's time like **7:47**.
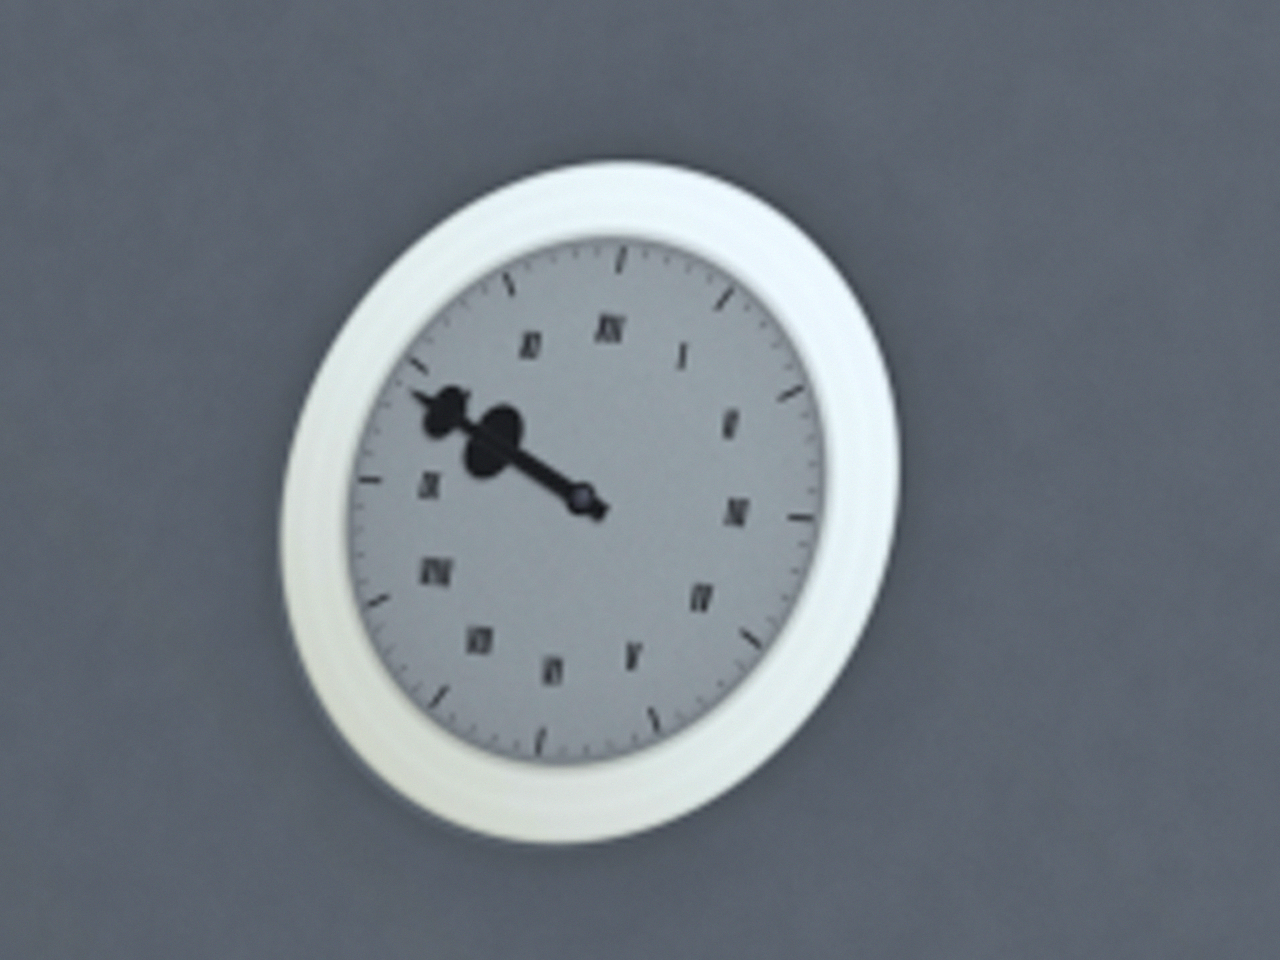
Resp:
**9:49**
